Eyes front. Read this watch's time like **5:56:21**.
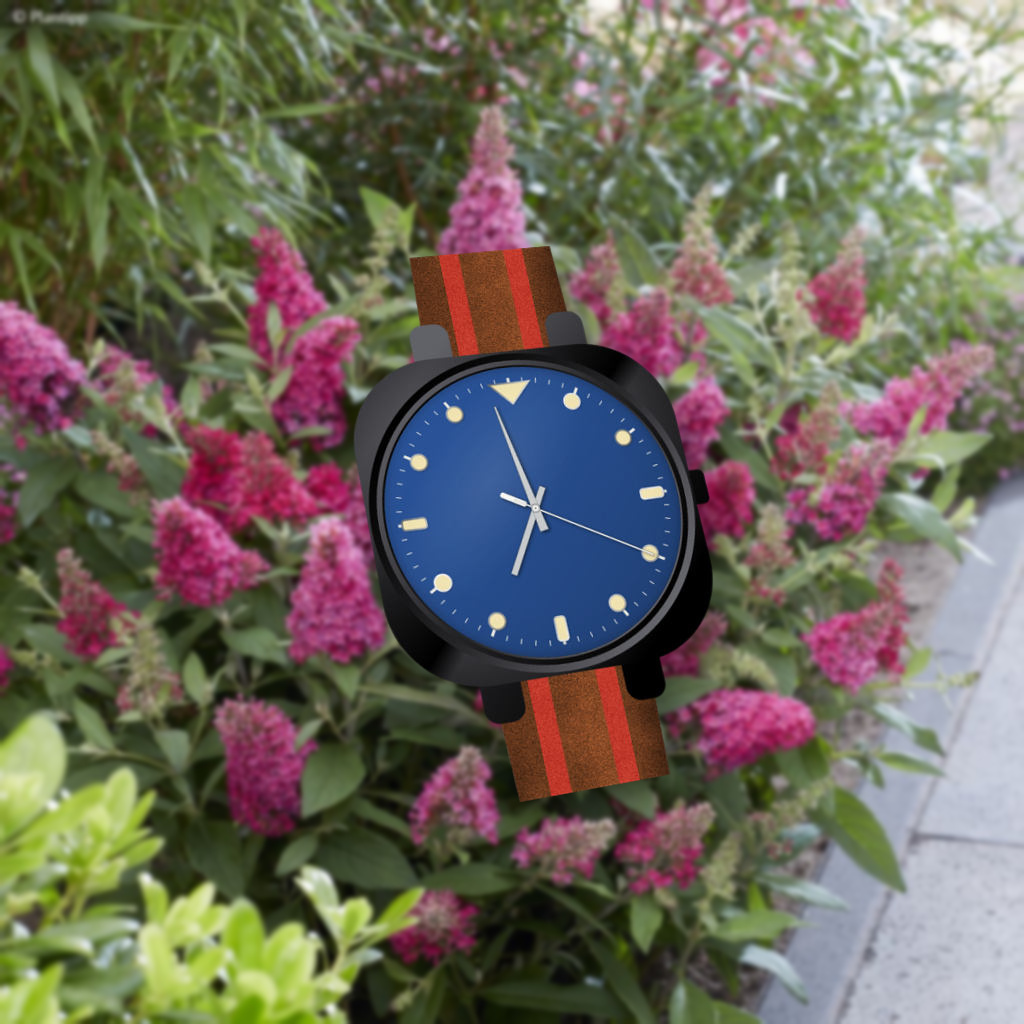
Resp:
**6:58:20**
